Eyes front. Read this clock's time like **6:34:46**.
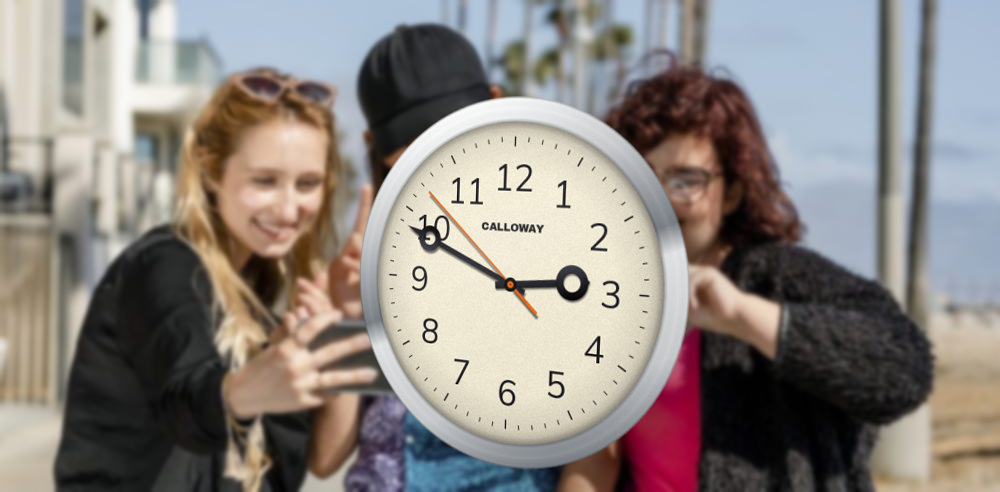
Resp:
**2:48:52**
